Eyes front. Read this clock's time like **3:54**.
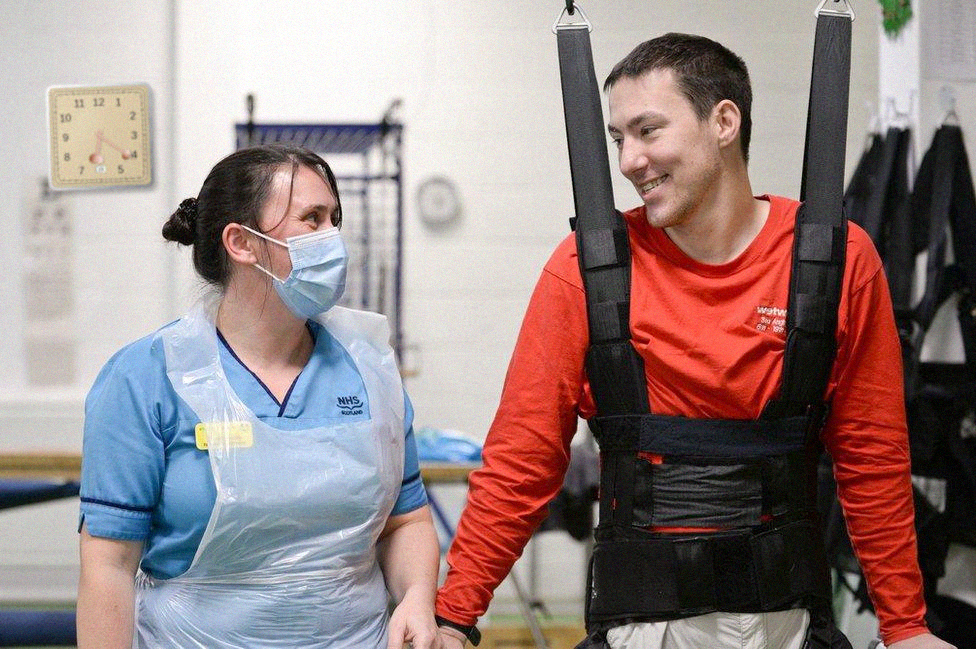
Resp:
**6:21**
